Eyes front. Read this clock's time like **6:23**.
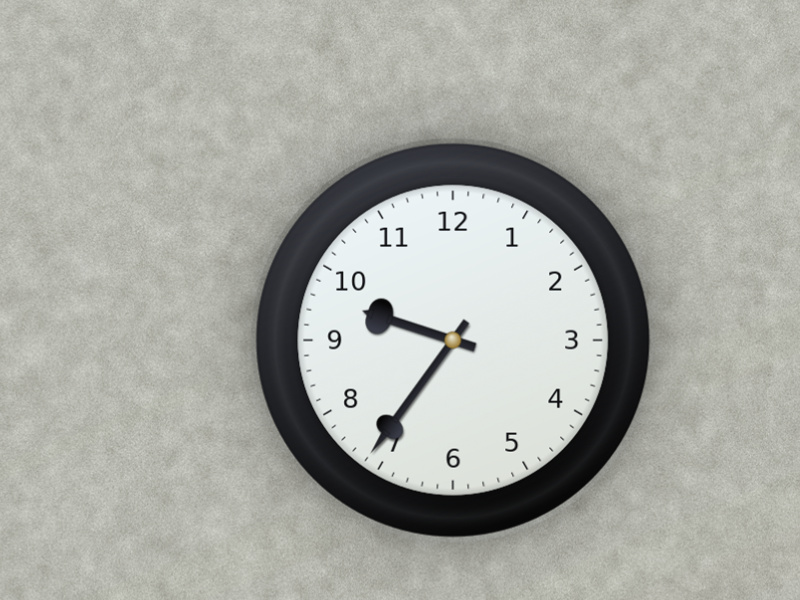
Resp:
**9:36**
